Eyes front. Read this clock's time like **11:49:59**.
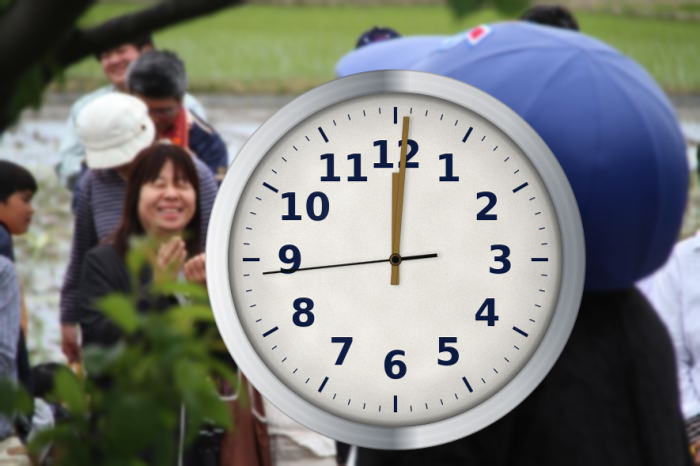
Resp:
**12:00:44**
